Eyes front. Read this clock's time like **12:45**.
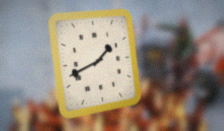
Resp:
**1:42**
